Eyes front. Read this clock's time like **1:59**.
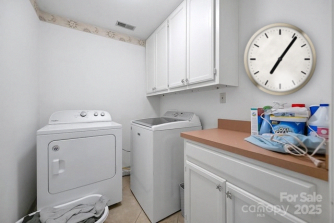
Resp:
**7:06**
